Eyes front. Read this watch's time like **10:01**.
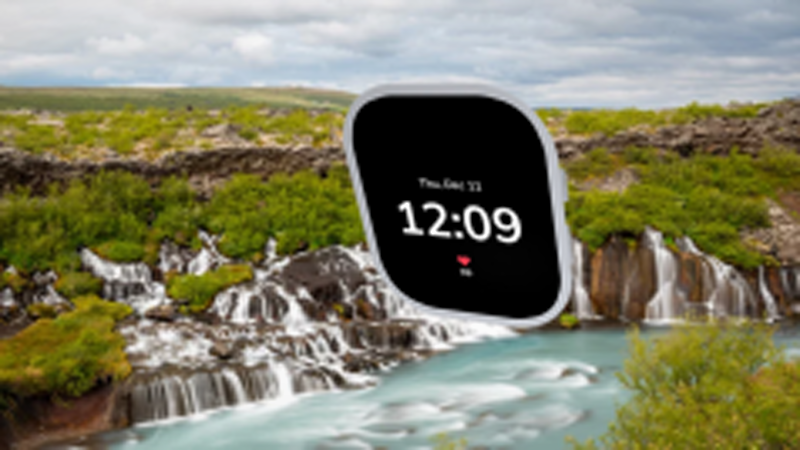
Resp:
**12:09**
